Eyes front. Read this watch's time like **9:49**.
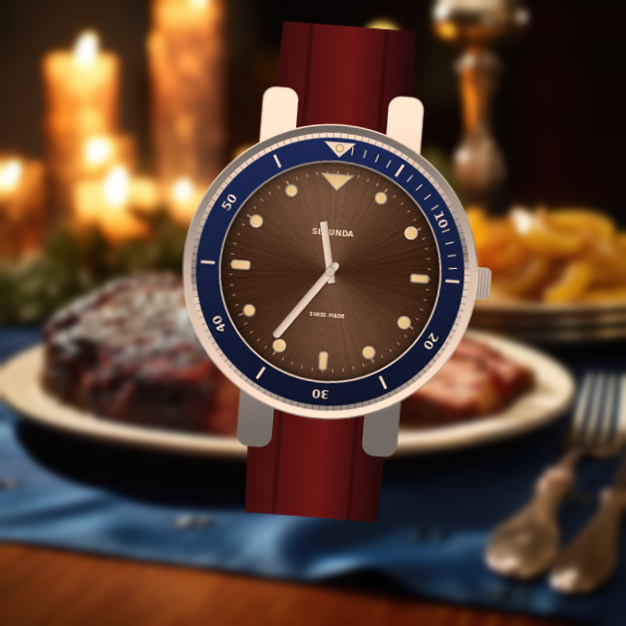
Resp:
**11:36**
